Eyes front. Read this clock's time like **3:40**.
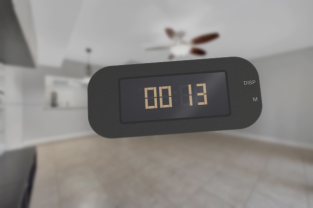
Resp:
**0:13**
